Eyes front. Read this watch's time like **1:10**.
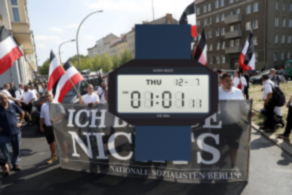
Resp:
**1:01**
